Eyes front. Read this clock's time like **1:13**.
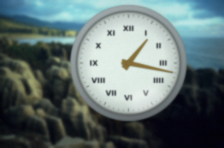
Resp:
**1:17**
